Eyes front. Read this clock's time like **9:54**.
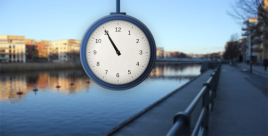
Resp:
**10:55**
